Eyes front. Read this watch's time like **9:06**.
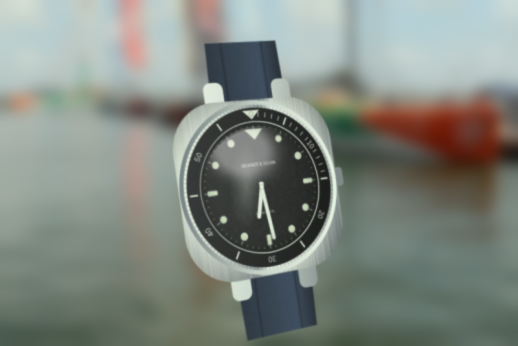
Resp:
**6:29**
